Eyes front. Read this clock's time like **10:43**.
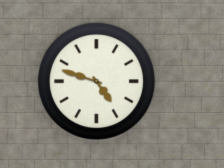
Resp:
**4:48**
